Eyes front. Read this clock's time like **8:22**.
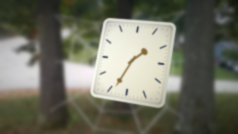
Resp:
**1:34**
